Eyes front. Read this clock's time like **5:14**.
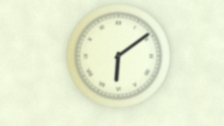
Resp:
**6:09**
